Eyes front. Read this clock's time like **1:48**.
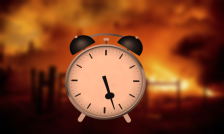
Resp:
**5:27**
